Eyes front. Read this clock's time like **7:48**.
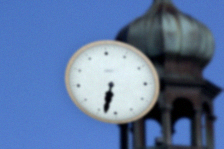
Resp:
**6:33**
